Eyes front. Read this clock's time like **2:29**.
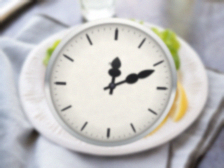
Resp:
**12:11**
